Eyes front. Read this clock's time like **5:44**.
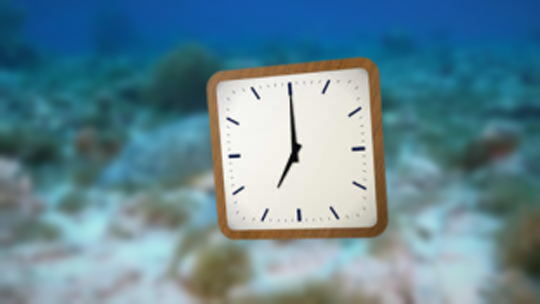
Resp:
**7:00**
